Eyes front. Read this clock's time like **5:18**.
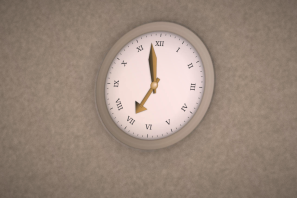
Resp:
**6:58**
